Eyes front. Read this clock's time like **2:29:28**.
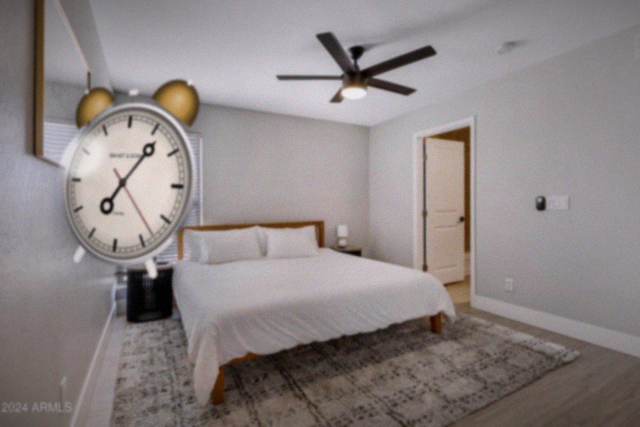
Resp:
**7:06:23**
